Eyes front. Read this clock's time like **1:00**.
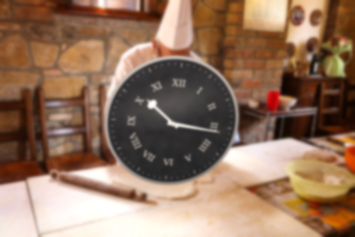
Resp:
**10:16**
